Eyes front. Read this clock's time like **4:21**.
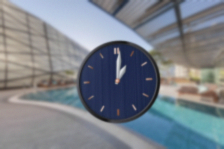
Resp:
**1:01**
